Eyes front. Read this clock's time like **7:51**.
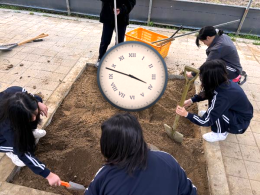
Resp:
**3:48**
